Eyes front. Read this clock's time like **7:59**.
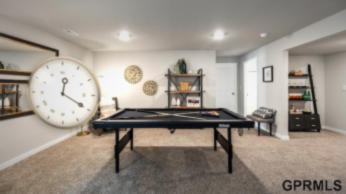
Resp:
**12:20**
